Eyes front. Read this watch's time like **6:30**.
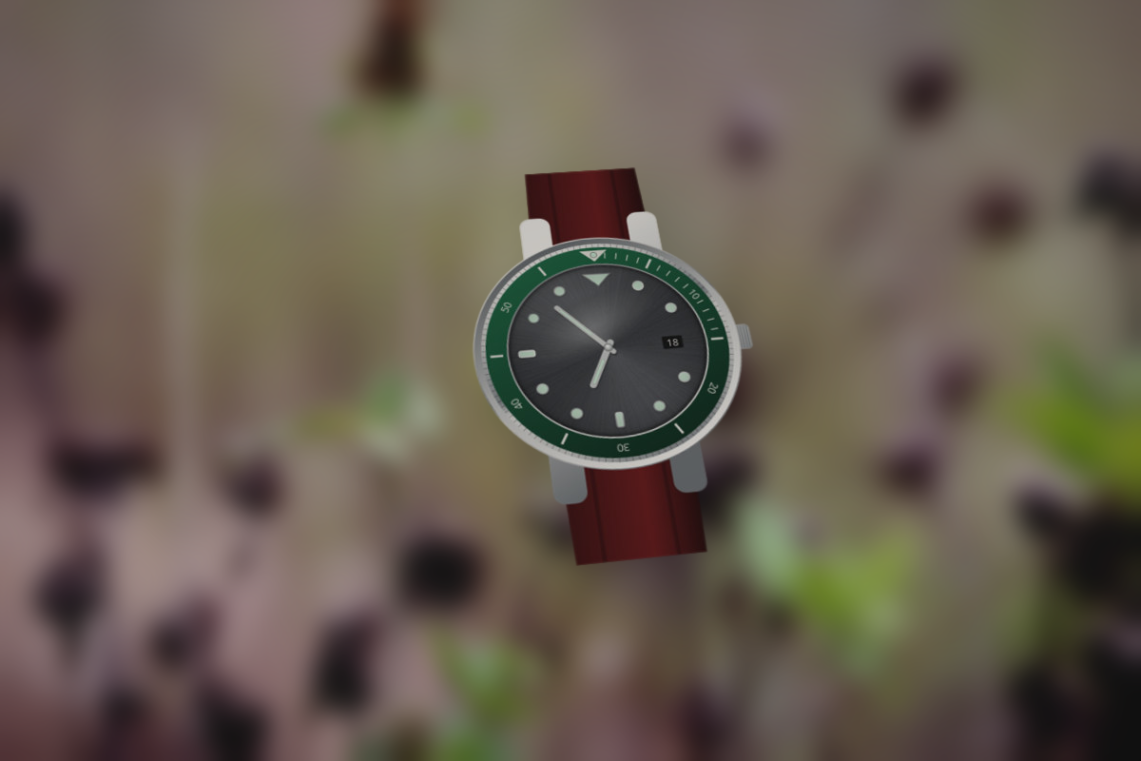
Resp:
**6:53**
